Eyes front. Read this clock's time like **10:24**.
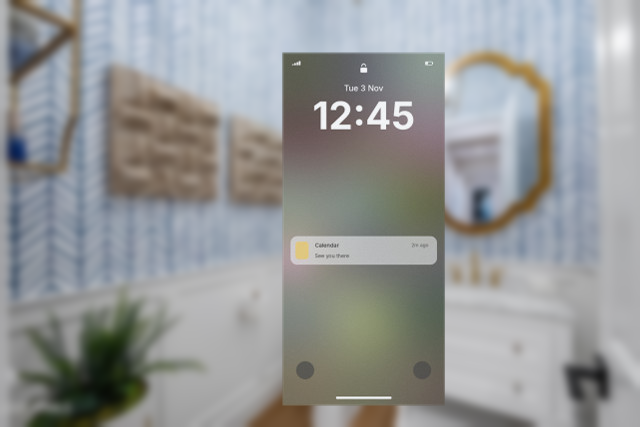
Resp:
**12:45**
